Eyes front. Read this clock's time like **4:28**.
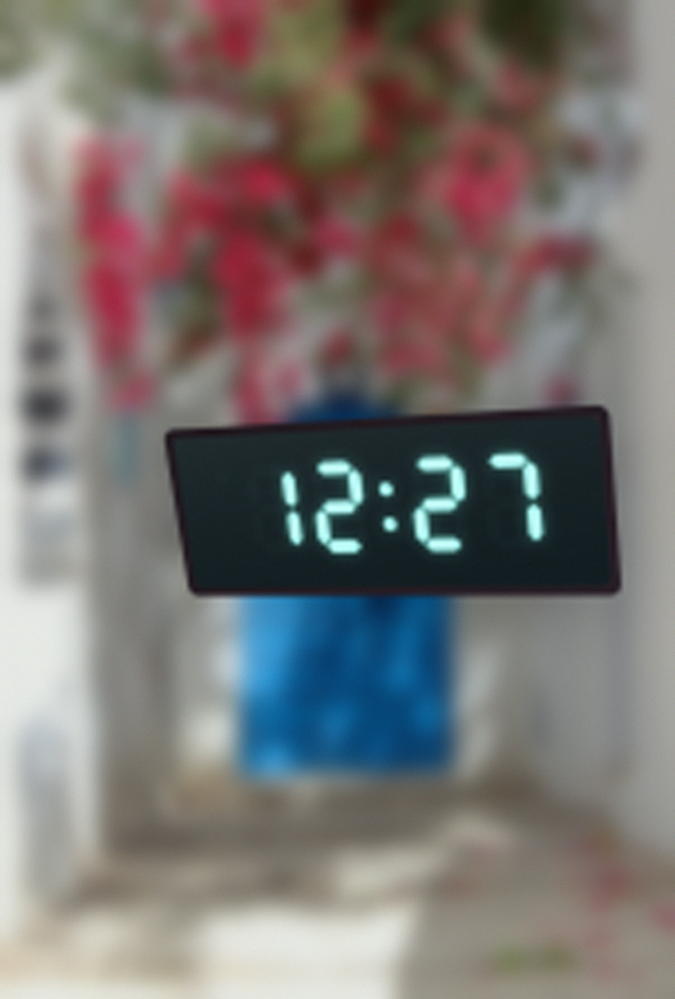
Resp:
**12:27**
